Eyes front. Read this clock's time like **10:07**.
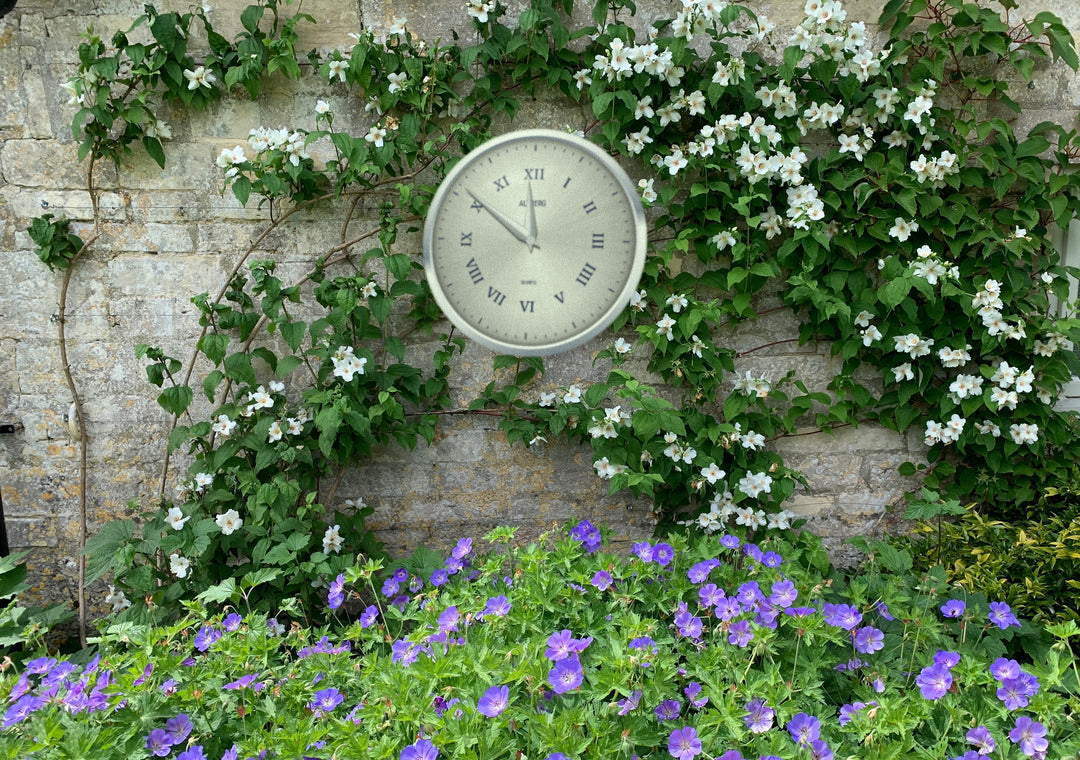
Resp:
**11:51**
